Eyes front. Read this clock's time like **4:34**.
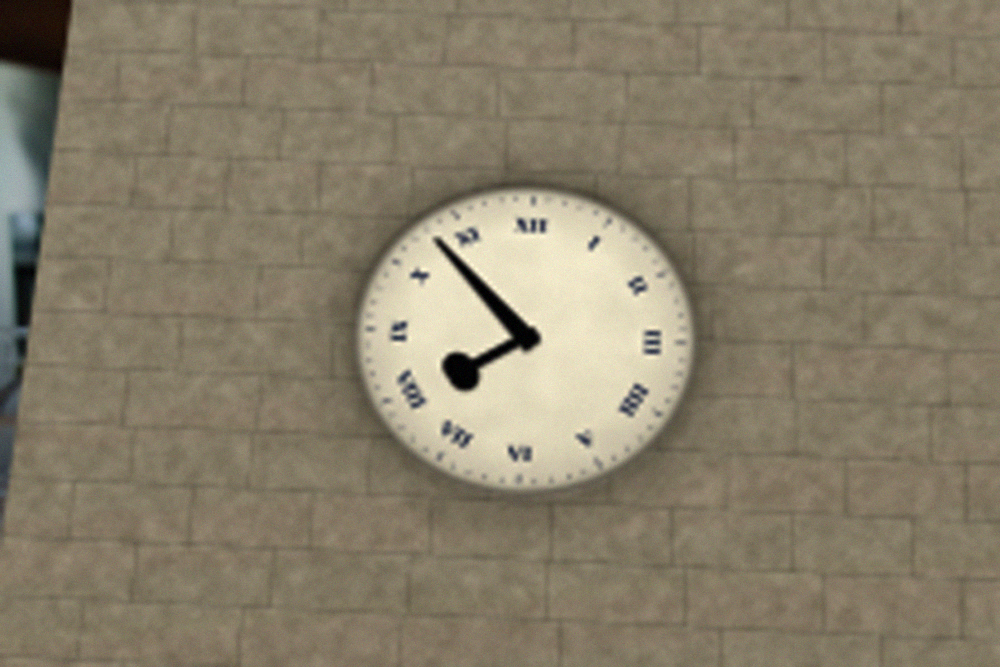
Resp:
**7:53**
